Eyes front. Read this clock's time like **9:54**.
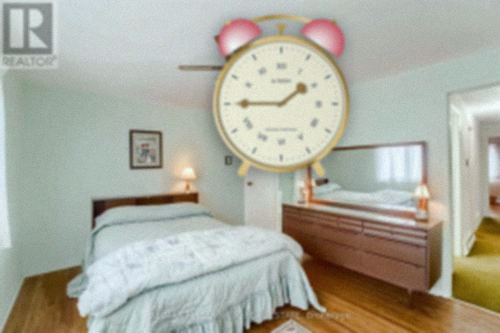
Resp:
**1:45**
